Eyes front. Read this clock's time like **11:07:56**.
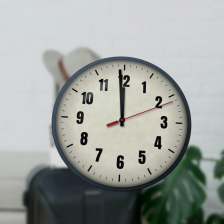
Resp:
**11:59:11**
